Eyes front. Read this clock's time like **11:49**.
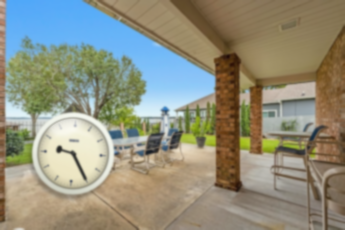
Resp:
**9:25**
